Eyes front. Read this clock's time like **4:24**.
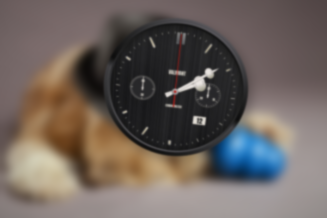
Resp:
**2:09**
